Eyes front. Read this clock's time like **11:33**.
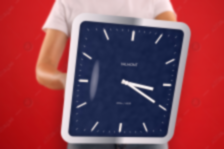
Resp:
**3:20**
